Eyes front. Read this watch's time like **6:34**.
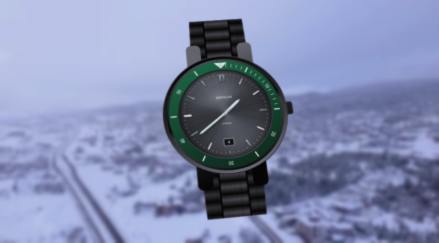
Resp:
**1:39**
